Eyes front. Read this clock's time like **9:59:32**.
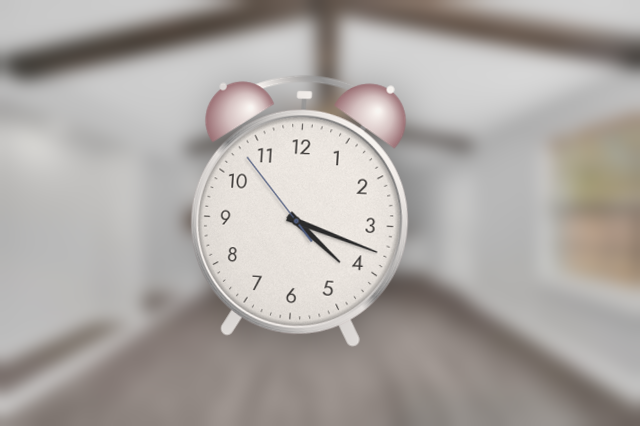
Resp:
**4:17:53**
